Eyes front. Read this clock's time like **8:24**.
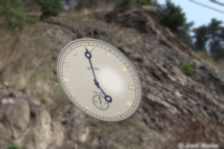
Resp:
**4:59**
